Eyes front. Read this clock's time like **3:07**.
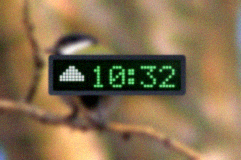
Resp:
**10:32**
